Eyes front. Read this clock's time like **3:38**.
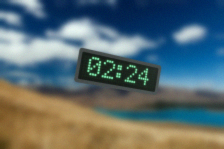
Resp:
**2:24**
